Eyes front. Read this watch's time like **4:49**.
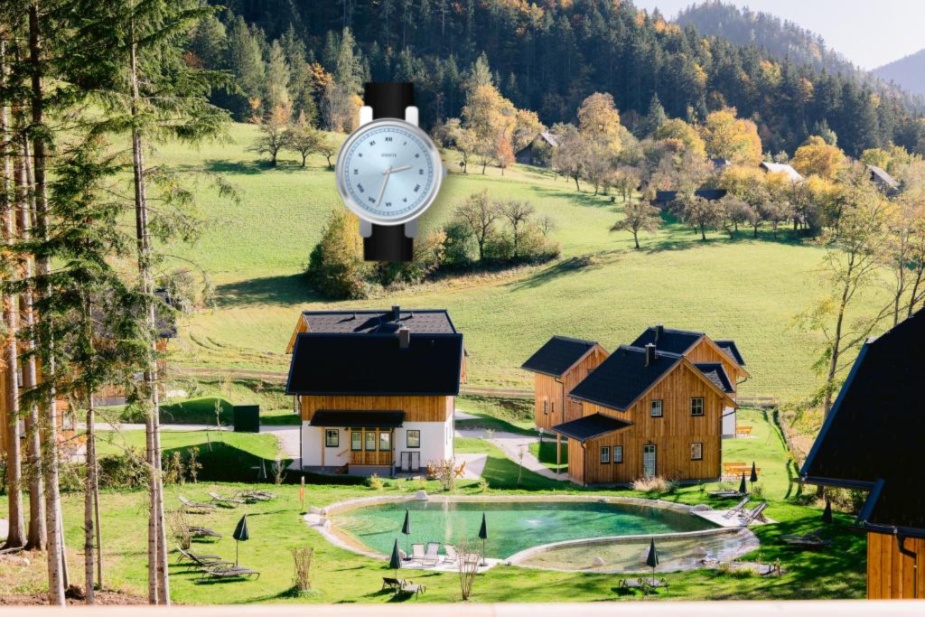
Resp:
**2:33**
